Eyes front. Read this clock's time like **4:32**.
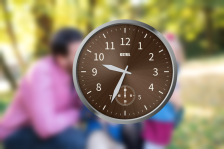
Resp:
**9:34**
